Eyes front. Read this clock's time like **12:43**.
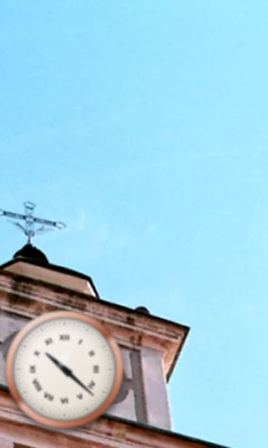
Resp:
**10:22**
